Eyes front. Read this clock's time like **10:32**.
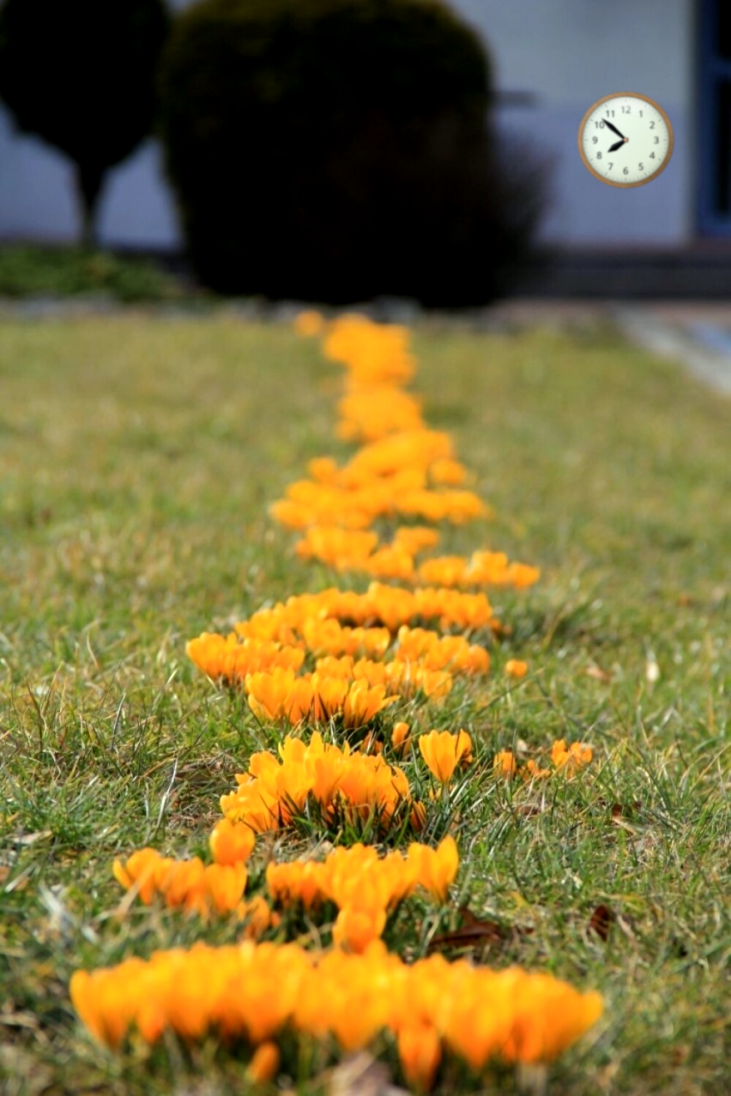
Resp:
**7:52**
